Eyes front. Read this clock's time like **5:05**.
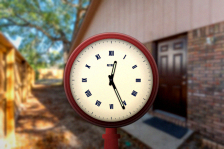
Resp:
**12:26**
